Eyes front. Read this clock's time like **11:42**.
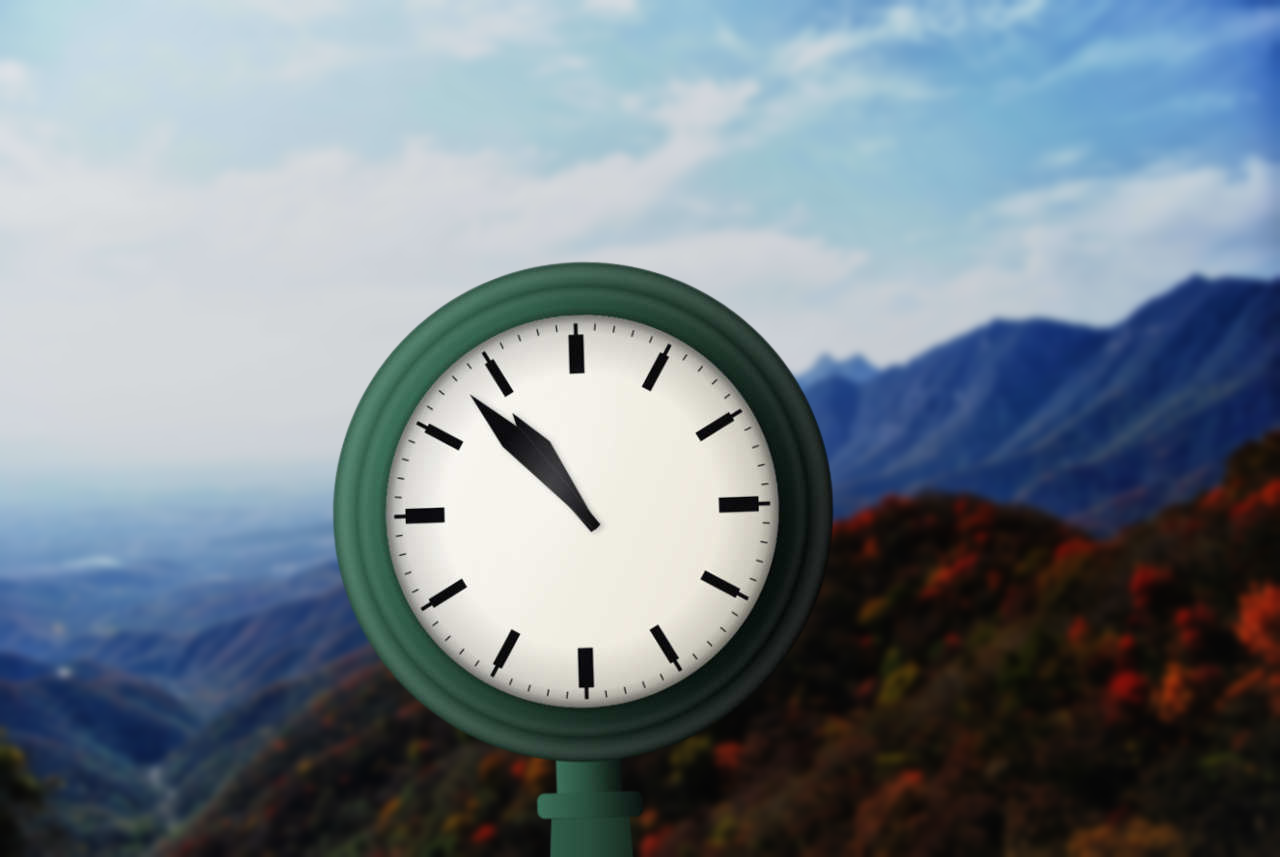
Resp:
**10:53**
